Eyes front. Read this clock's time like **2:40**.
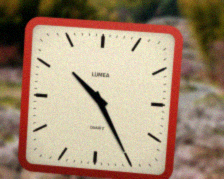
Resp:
**10:25**
